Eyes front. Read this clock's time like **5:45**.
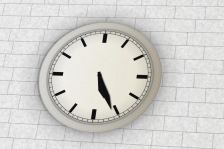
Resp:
**5:26**
